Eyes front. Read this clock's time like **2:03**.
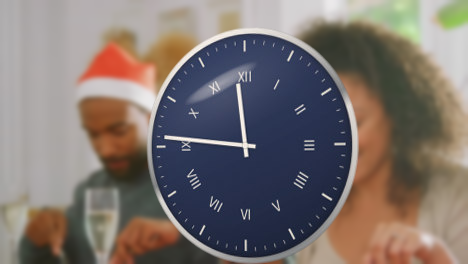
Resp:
**11:46**
